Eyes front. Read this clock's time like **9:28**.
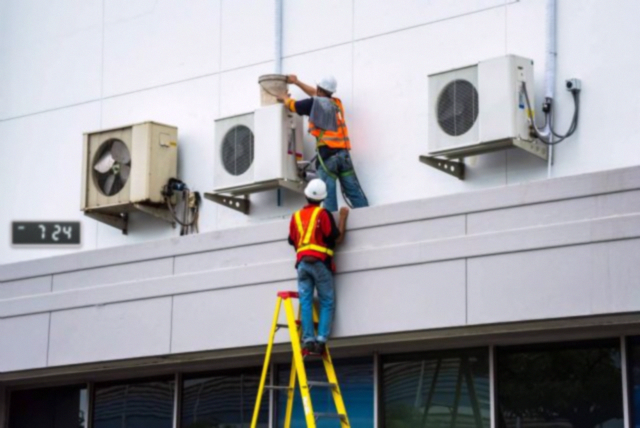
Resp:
**7:24**
